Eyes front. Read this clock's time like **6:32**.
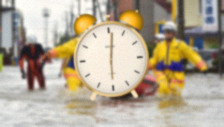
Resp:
**6:01**
